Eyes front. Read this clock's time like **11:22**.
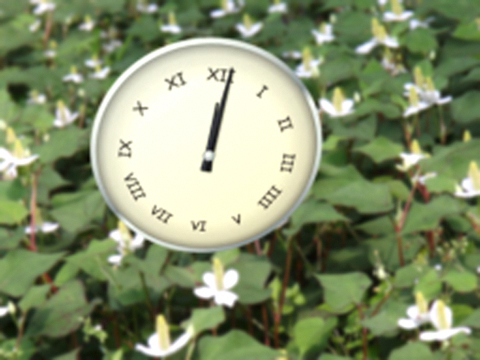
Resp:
**12:01**
